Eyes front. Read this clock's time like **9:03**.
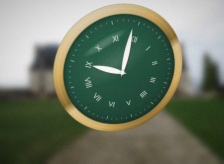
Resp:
**8:59**
